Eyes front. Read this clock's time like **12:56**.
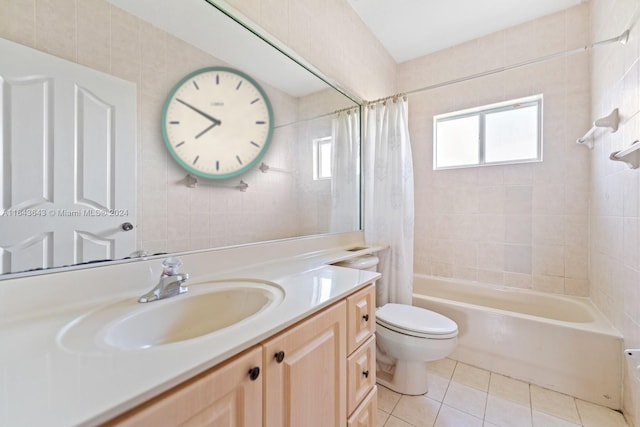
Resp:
**7:50**
